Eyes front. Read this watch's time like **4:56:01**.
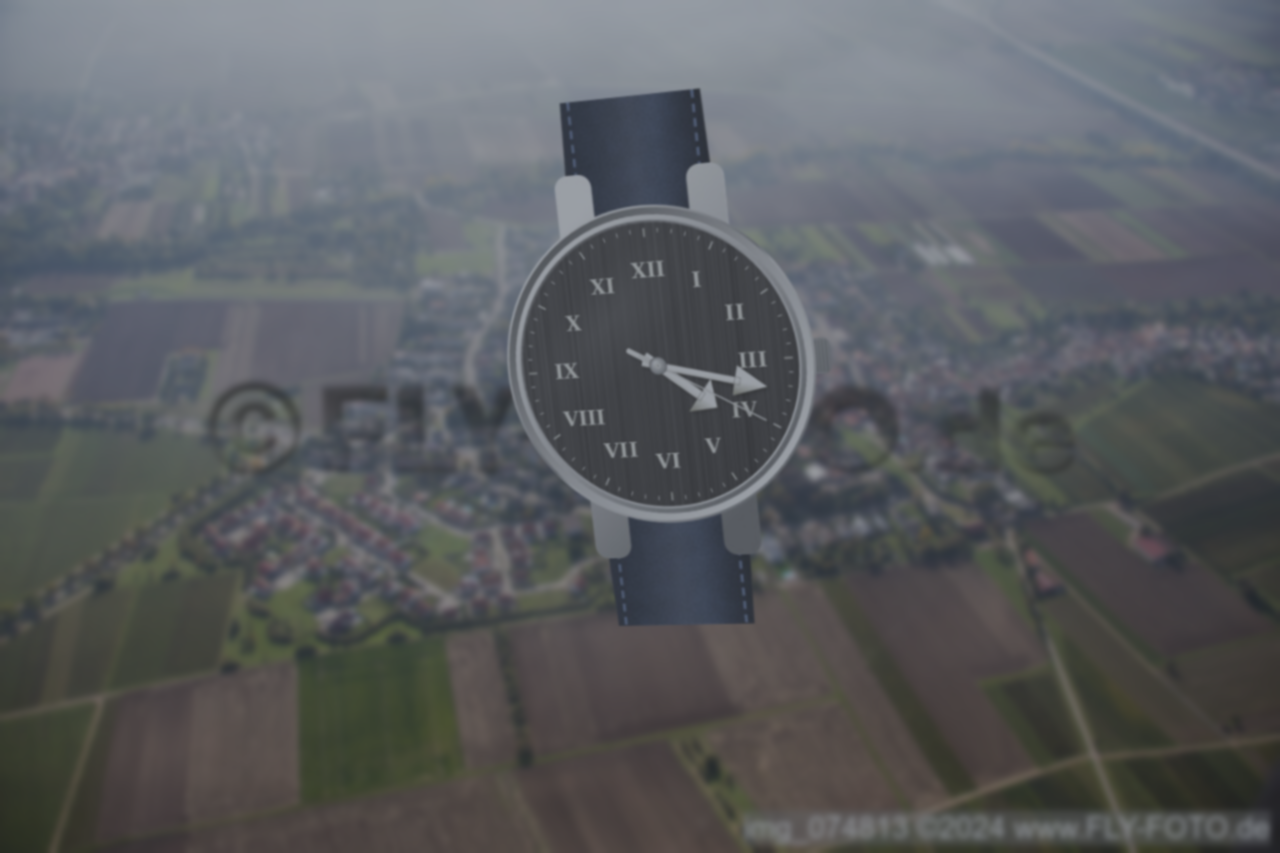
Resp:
**4:17:20**
